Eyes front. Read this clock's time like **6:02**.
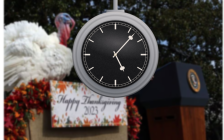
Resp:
**5:07**
